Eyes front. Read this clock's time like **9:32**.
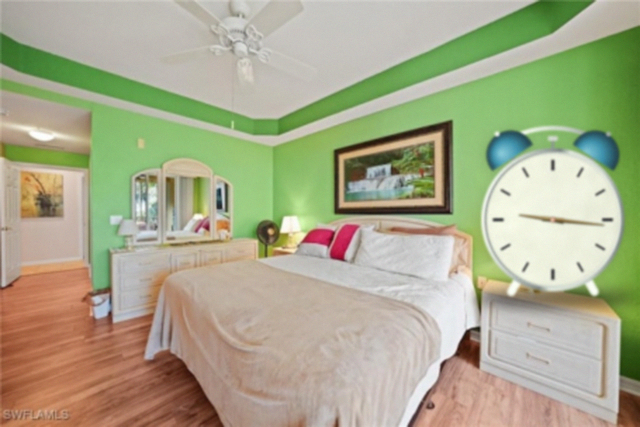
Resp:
**9:16**
